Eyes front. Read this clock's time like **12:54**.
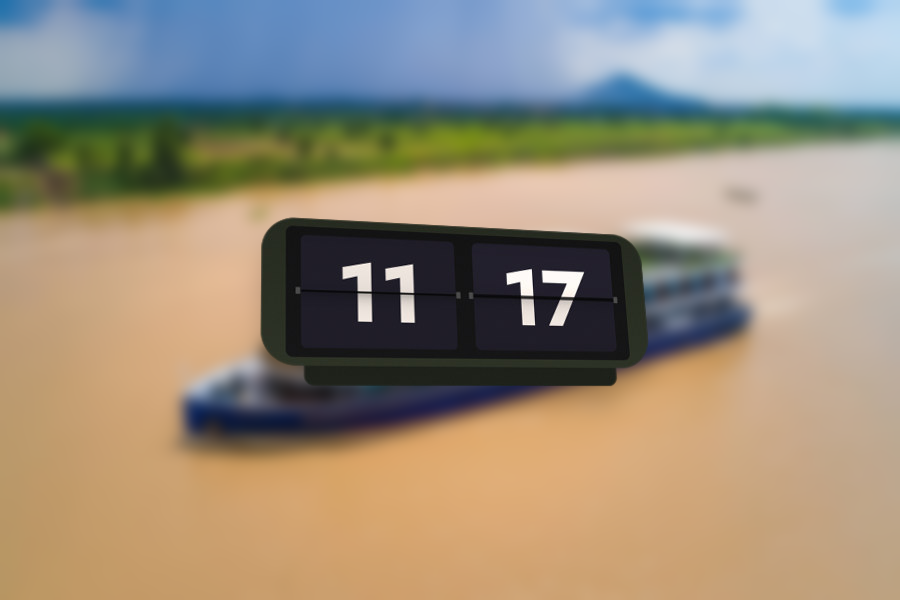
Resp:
**11:17**
